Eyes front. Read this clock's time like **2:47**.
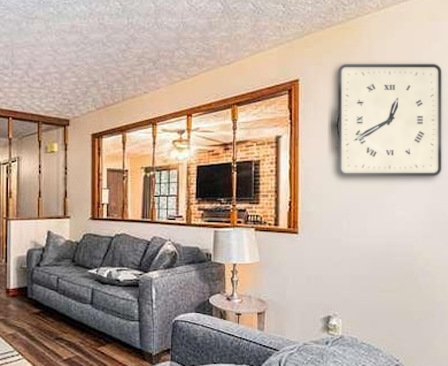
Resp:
**12:40**
